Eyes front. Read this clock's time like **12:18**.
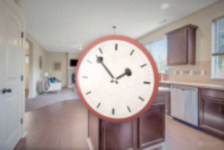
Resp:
**1:53**
